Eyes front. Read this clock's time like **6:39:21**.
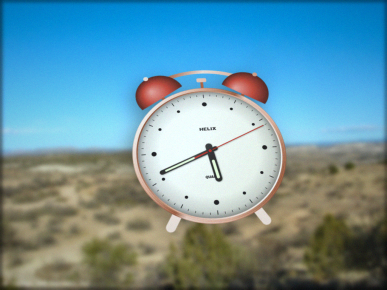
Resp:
**5:41:11**
